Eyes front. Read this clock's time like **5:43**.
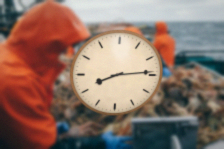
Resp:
**8:14**
